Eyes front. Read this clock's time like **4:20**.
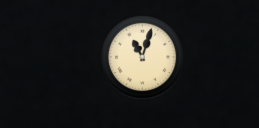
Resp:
**11:03**
